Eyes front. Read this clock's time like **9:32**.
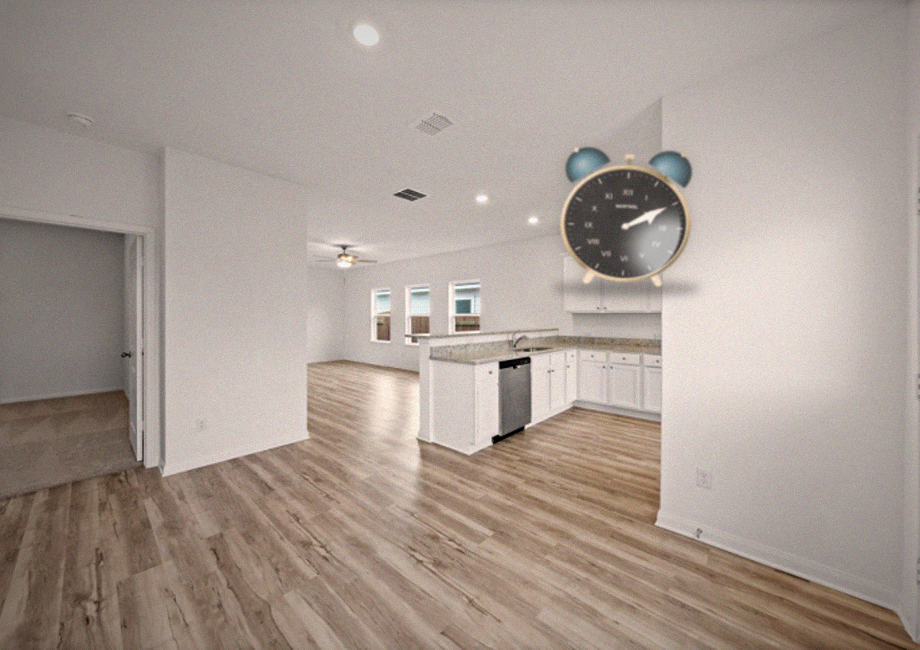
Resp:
**2:10**
